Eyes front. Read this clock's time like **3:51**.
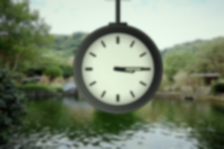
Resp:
**3:15**
